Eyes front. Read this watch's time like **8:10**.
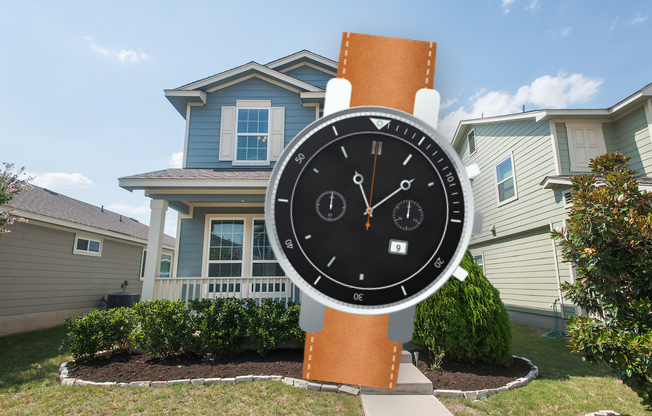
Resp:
**11:08**
